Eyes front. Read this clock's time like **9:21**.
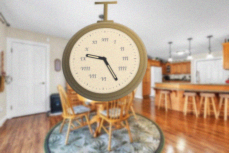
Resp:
**9:25**
